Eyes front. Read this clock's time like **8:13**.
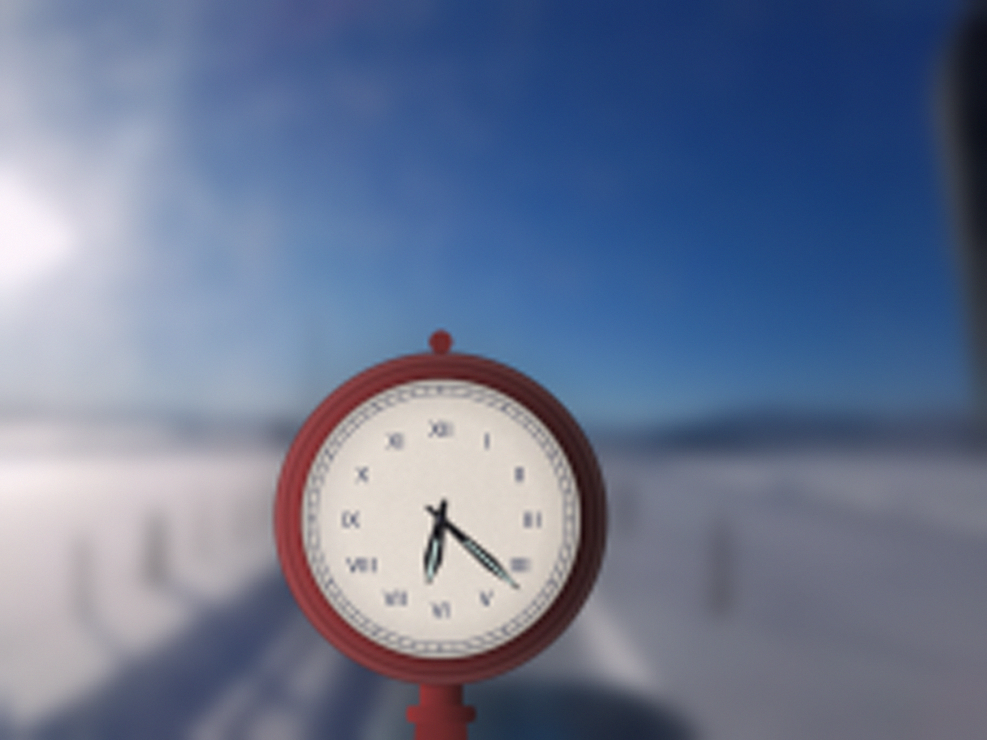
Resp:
**6:22**
